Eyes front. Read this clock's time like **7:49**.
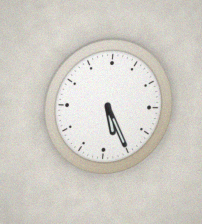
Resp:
**5:25**
